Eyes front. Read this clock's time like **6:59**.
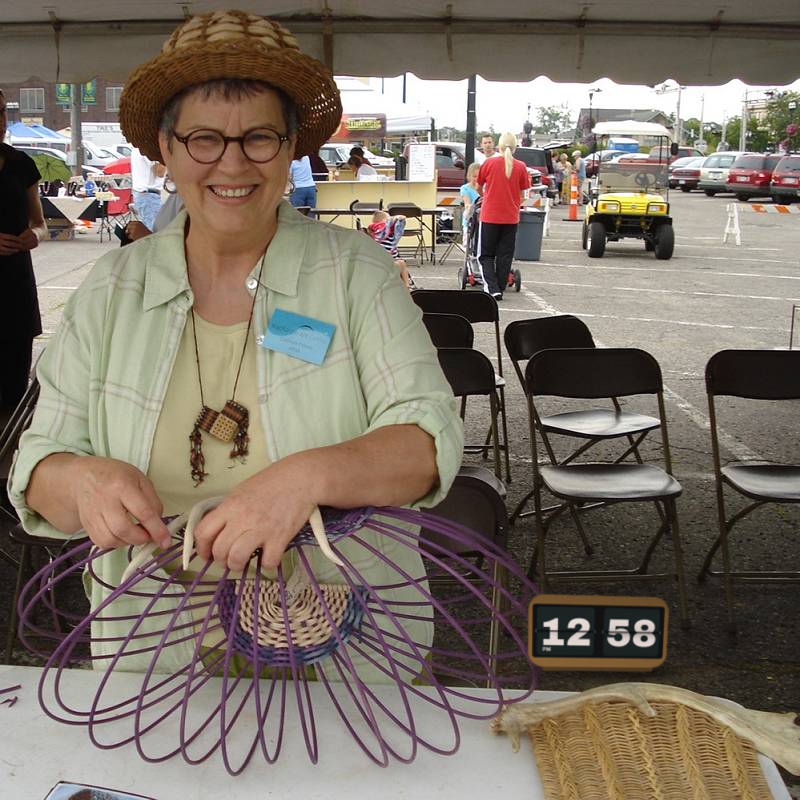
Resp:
**12:58**
